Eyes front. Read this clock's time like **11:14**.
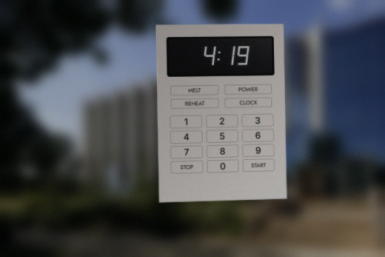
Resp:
**4:19**
